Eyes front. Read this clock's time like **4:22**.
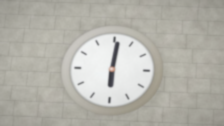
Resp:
**6:01**
